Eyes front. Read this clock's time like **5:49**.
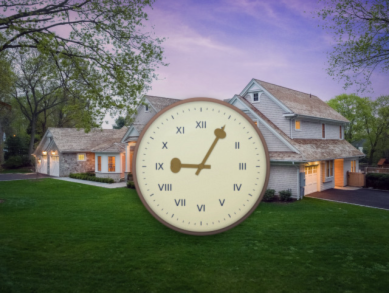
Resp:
**9:05**
